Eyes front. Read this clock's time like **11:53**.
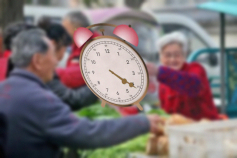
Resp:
**4:21**
